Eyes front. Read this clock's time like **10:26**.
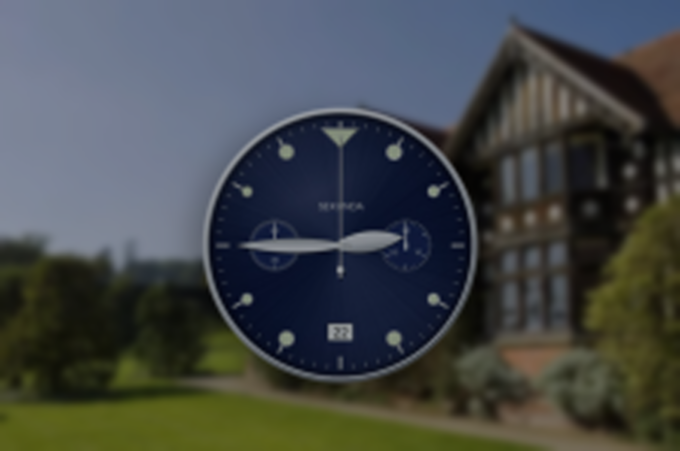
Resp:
**2:45**
